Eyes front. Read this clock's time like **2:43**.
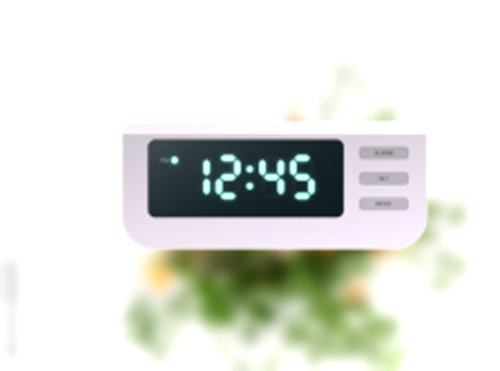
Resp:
**12:45**
